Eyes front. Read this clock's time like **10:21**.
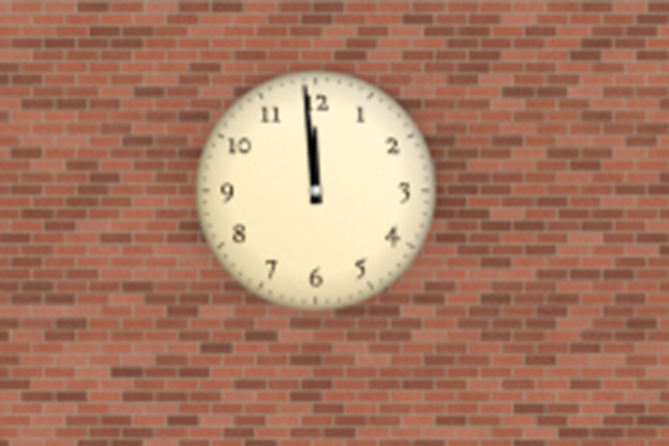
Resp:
**11:59**
